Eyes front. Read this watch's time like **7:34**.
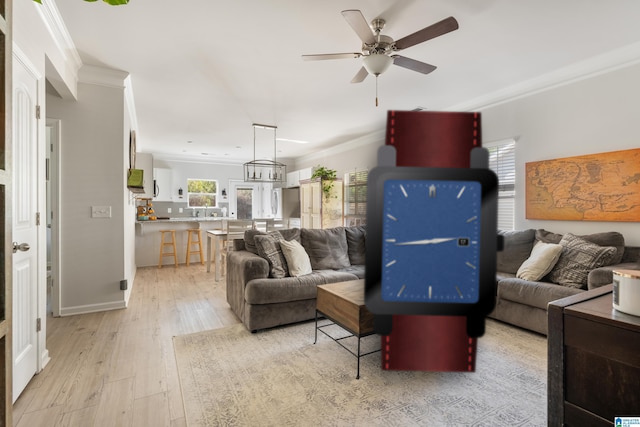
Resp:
**2:44**
